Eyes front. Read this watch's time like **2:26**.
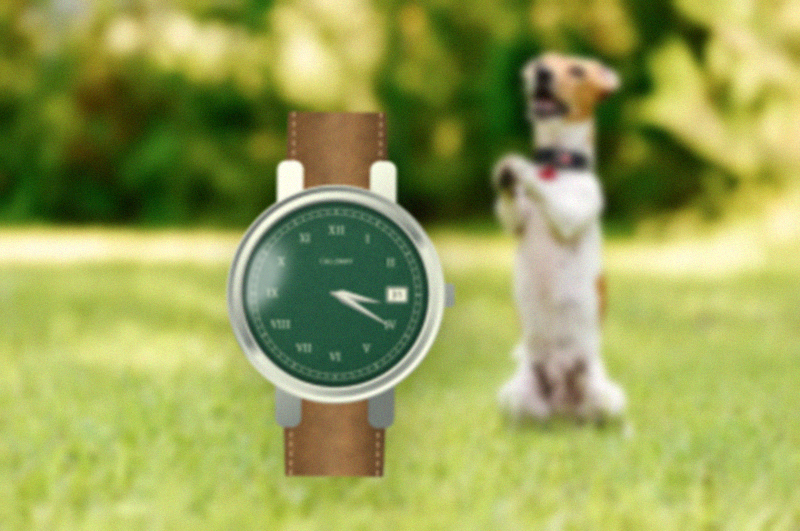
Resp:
**3:20**
